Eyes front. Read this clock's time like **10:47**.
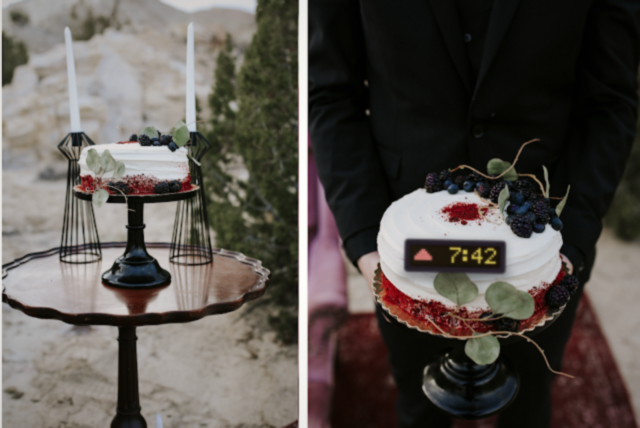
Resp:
**7:42**
